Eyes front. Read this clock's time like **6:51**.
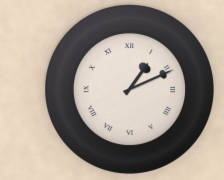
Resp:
**1:11**
